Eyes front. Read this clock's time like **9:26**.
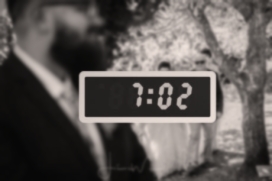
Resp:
**7:02**
